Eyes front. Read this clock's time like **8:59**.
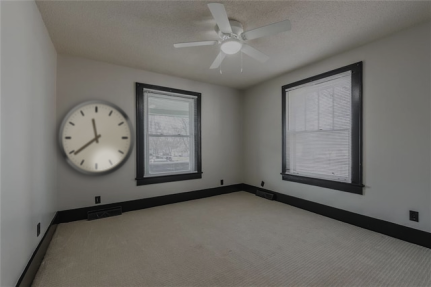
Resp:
**11:39**
